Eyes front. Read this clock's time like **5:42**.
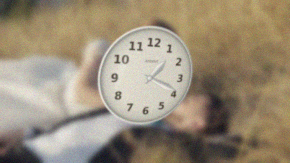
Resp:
**1:19**
